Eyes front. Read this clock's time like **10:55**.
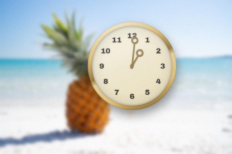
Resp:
**1:01**
